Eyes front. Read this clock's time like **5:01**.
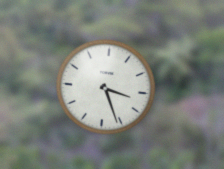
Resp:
**3:26**
